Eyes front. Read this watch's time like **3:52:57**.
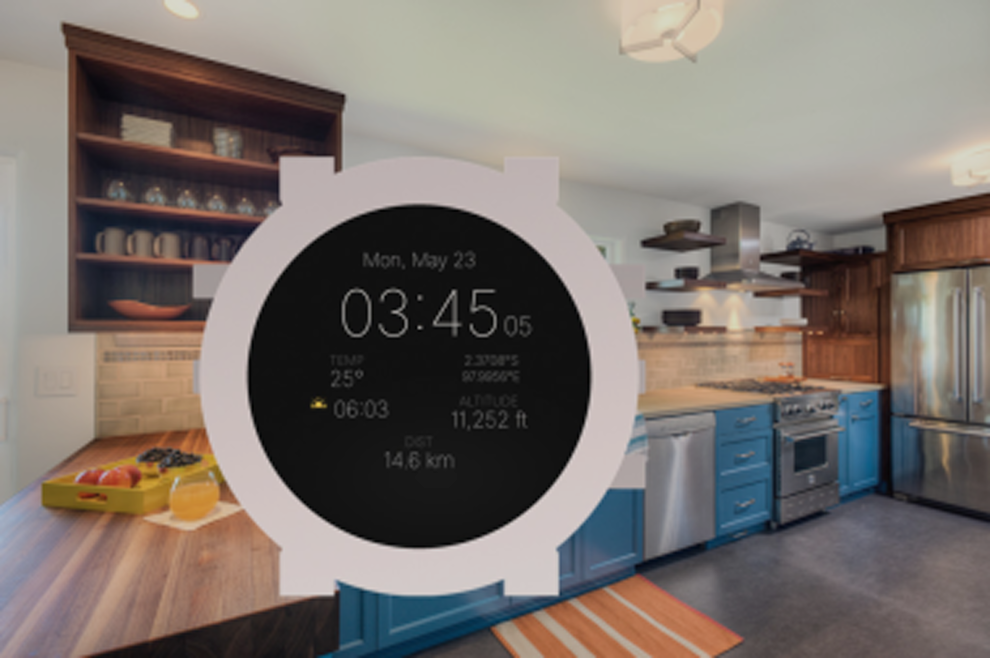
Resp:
**3:45:05**
